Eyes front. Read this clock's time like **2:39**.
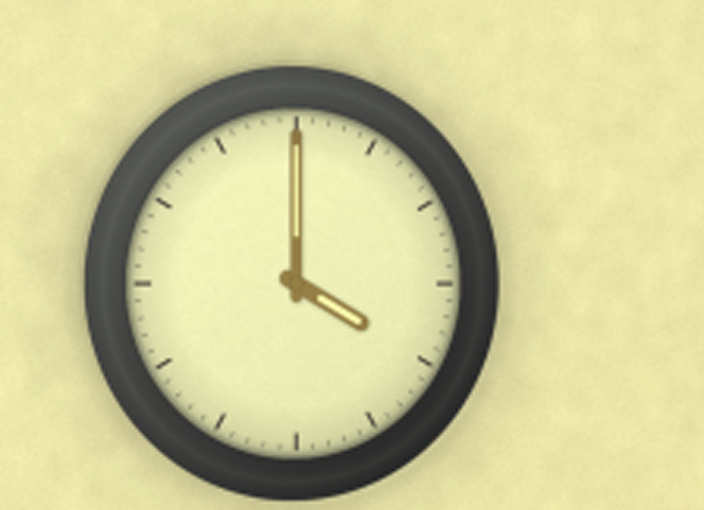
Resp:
**4:00**
